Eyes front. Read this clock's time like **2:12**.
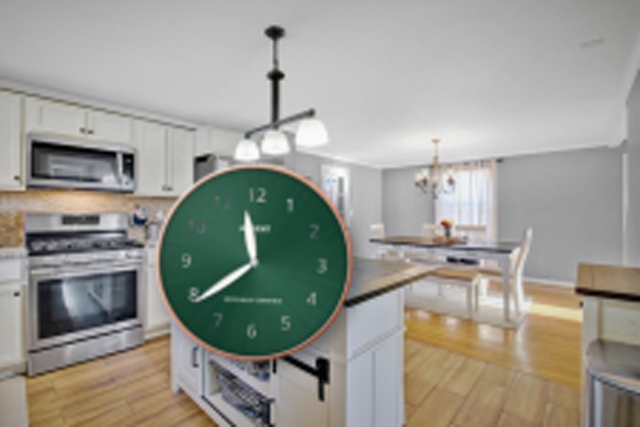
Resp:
**11:39**
